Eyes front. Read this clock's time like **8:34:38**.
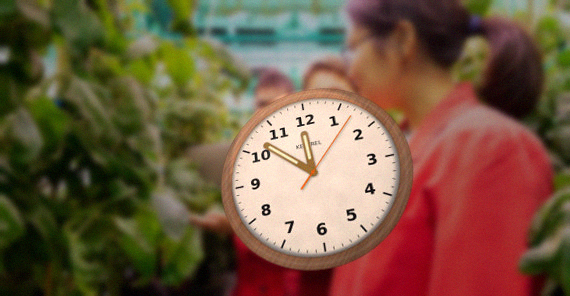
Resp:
**11:52:07**
